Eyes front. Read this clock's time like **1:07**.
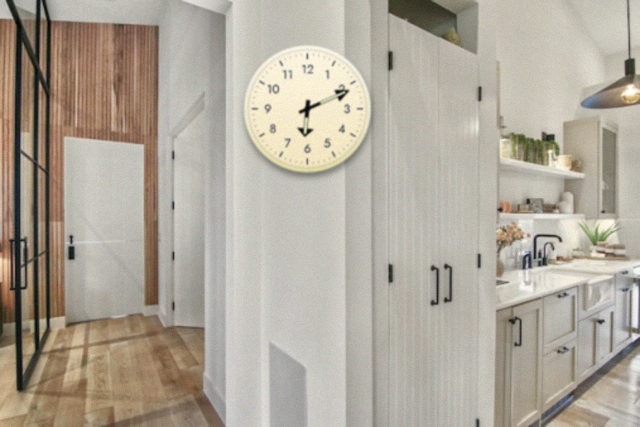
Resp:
**6:11**
